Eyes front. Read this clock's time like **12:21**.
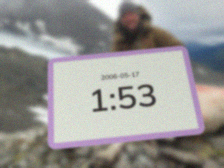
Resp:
**1:53**
